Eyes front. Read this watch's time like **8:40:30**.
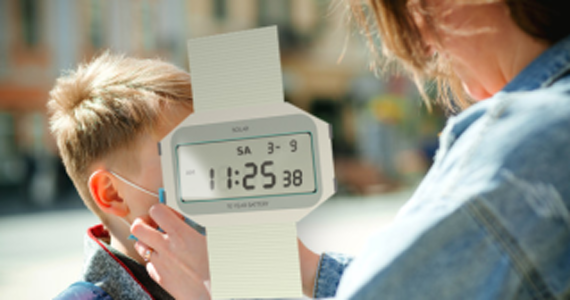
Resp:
**11:25:38**
